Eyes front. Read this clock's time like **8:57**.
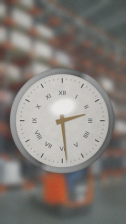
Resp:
**2:29**
